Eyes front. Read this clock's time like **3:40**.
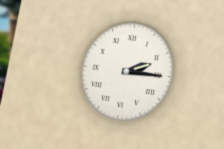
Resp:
**2:15**
